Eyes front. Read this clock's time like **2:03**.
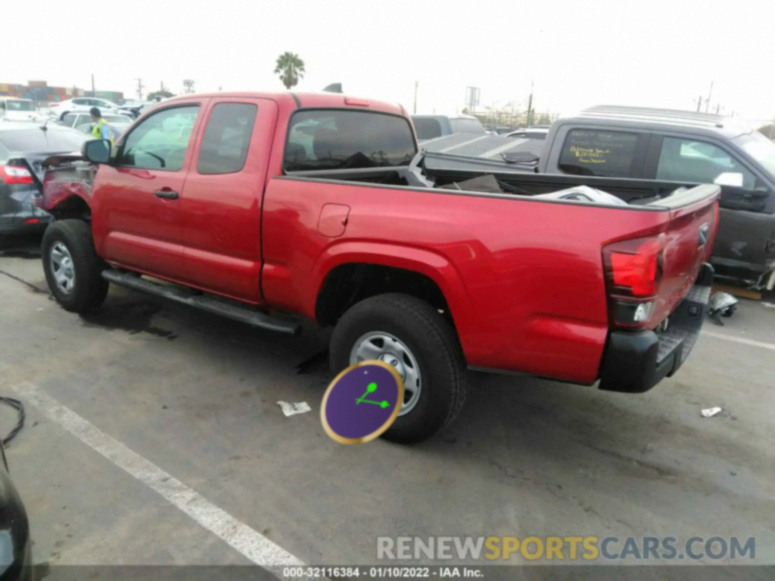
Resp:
**1:17**
